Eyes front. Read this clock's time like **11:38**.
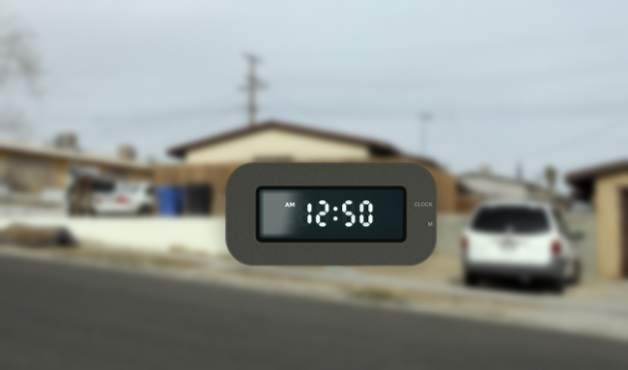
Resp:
**12:50**
